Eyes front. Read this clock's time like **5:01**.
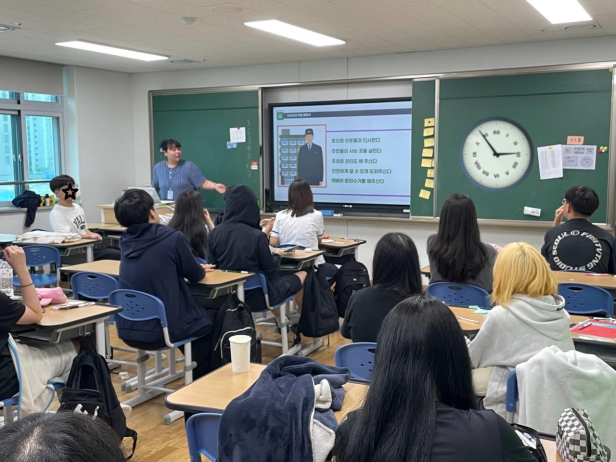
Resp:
**2:54**
